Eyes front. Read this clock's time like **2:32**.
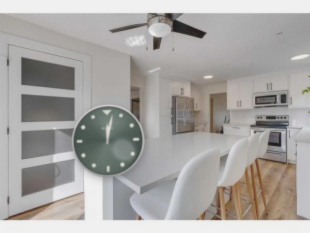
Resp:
**12:02**
